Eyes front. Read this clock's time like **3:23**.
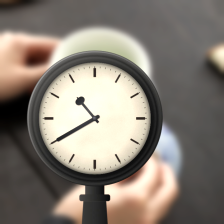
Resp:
**10:40**
